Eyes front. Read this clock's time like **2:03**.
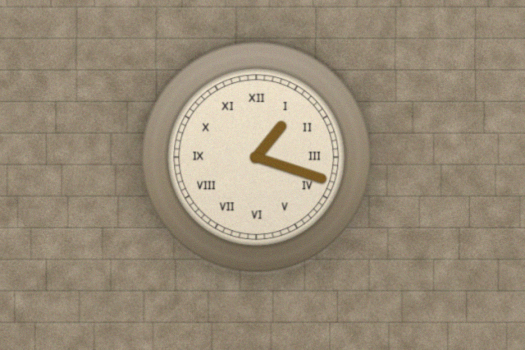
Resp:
**1:18**
